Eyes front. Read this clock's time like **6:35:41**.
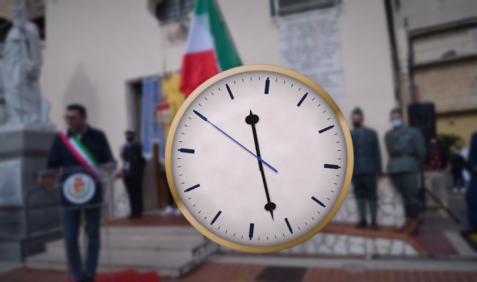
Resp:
**11:26:50**
